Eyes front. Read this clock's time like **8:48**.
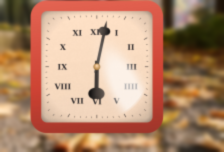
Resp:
**6:02**
